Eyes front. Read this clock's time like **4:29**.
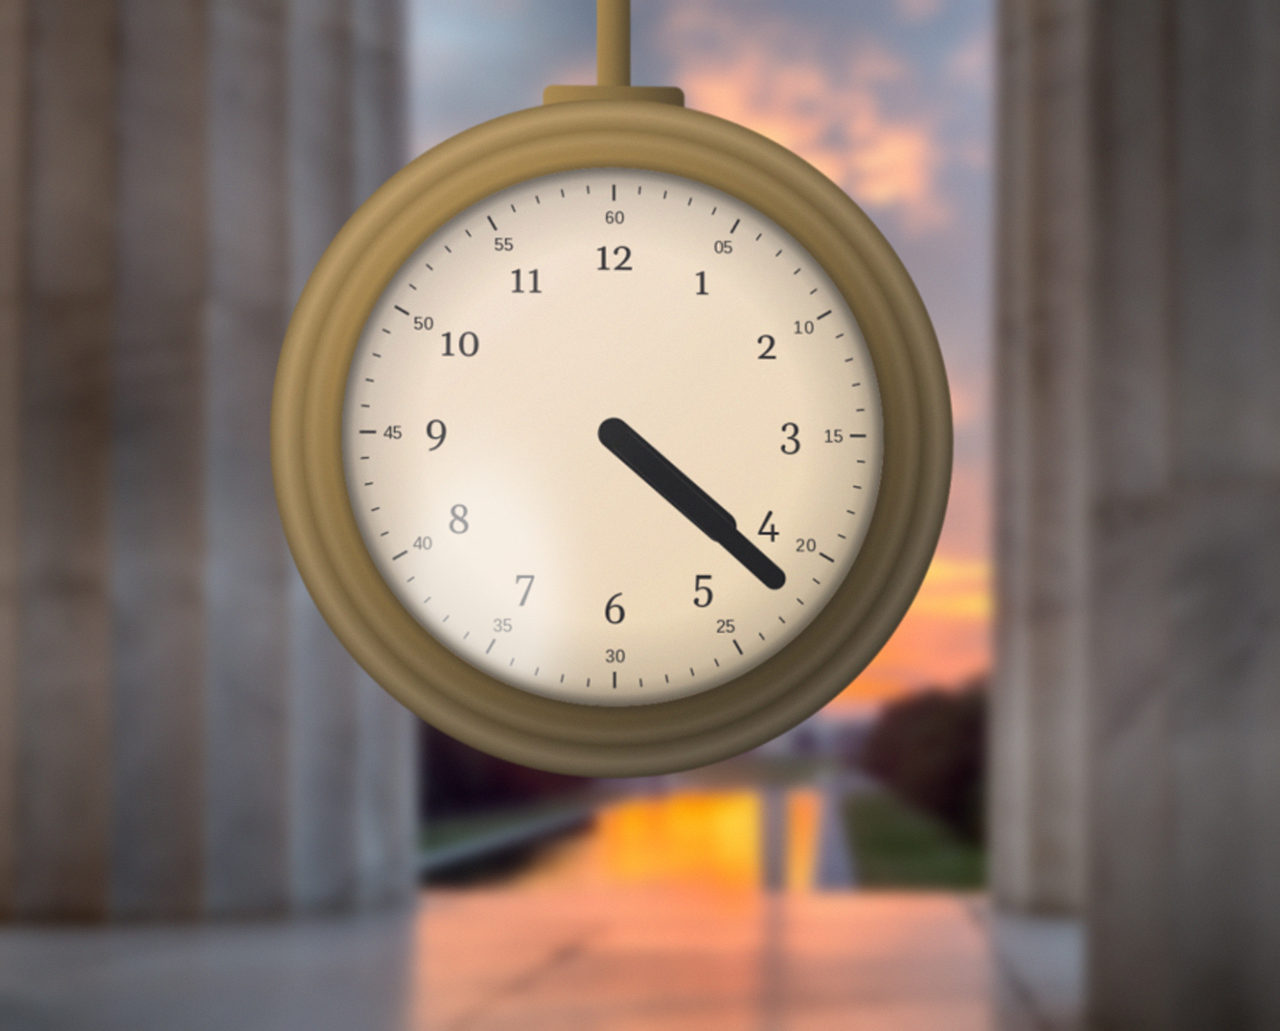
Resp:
**4:22**
